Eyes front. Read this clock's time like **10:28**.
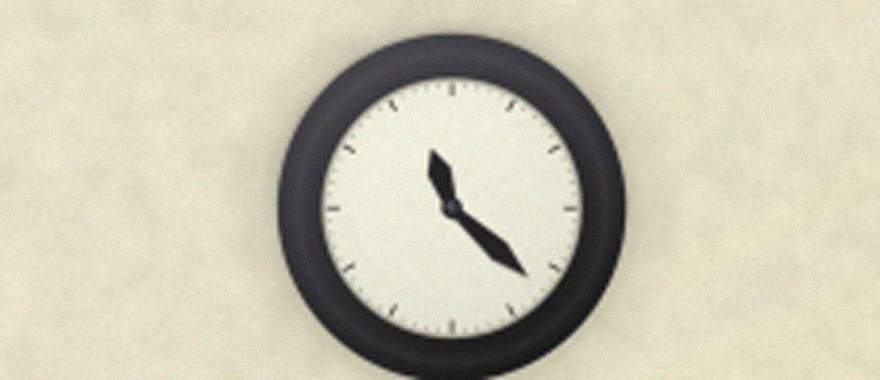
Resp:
**11:22**
